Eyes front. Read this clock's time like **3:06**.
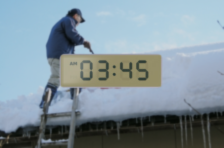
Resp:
**3:45**
